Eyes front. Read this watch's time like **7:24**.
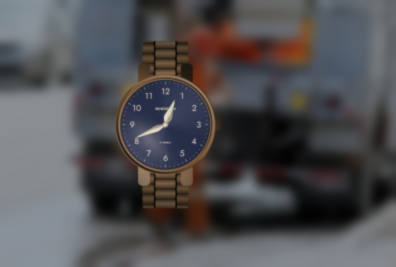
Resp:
**12:41**
